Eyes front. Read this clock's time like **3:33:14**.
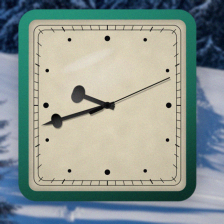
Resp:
**9:42:11**
